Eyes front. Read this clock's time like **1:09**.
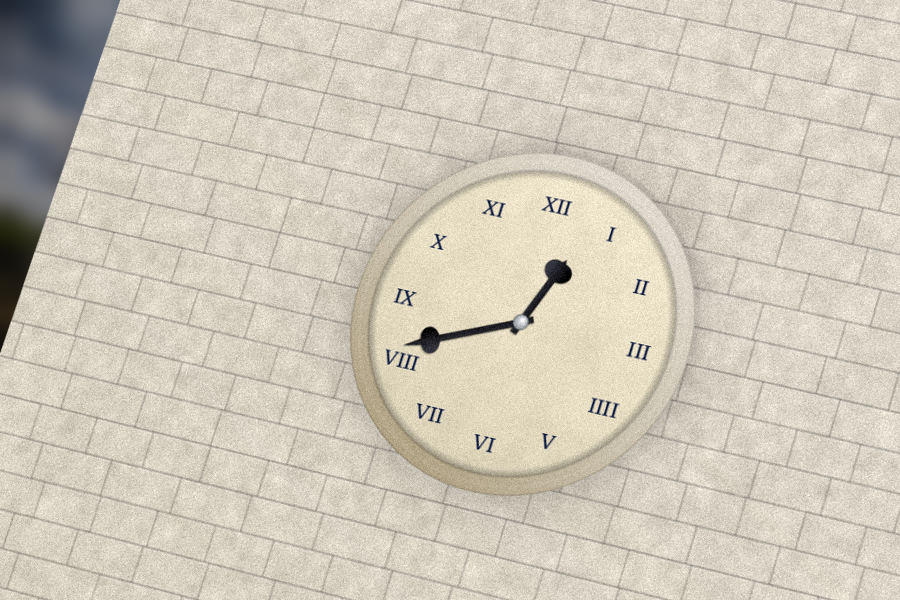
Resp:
**12:41**
